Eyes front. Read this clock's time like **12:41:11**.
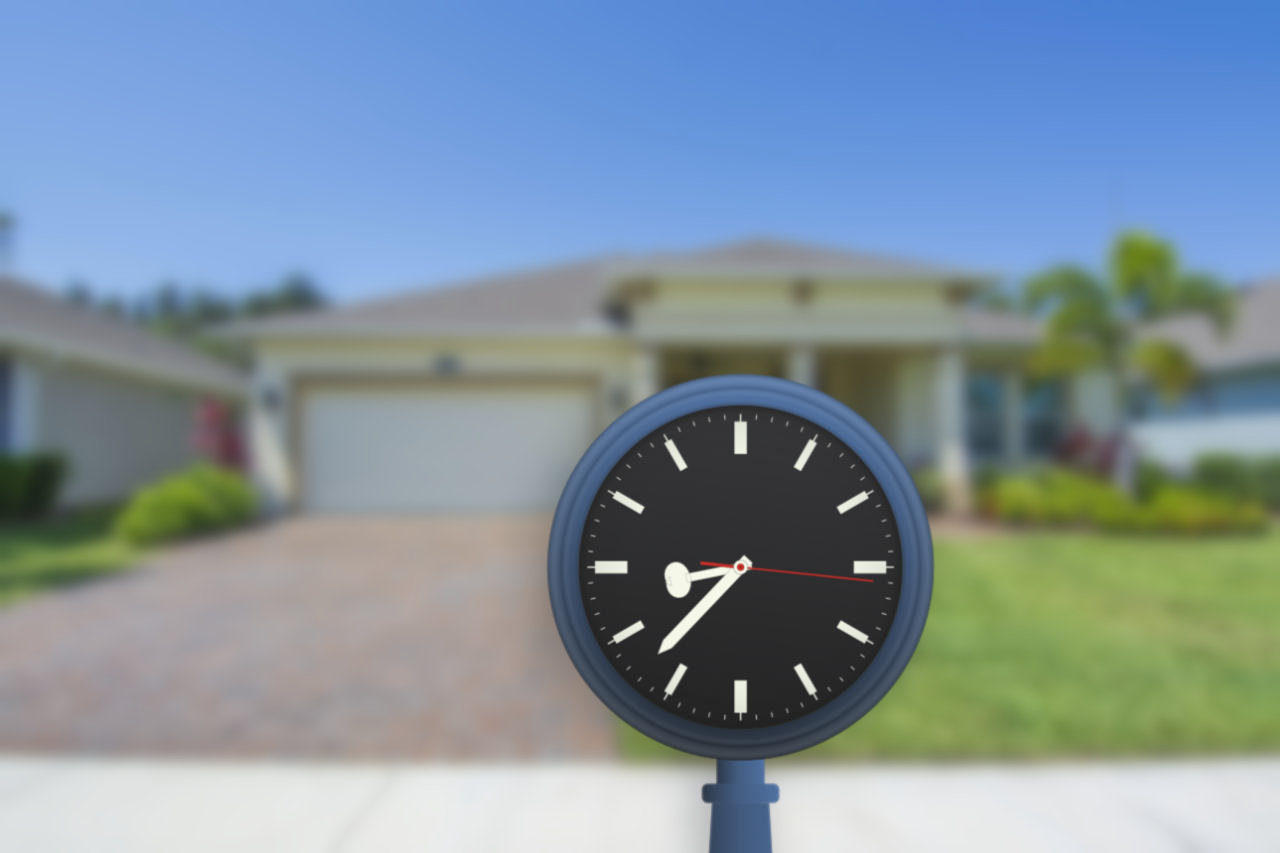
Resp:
**8:37:16**
